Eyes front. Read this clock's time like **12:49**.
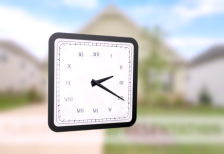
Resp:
**2:20**
